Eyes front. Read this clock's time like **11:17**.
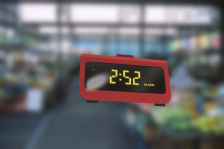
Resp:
**2:52**
